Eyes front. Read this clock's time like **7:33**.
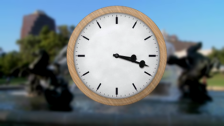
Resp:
**3:18**
